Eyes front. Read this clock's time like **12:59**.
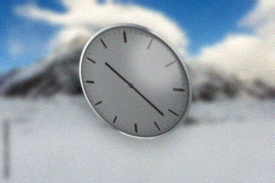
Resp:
**10:22**
